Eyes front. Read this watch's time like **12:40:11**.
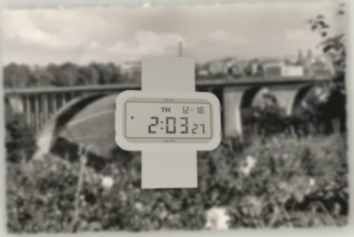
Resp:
**2:03:27**
